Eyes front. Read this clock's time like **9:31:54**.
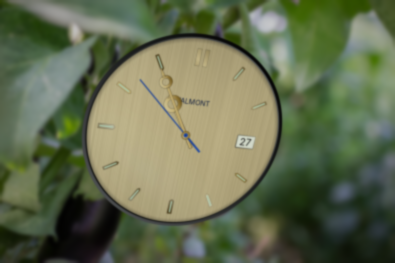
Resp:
**10:54:52**
